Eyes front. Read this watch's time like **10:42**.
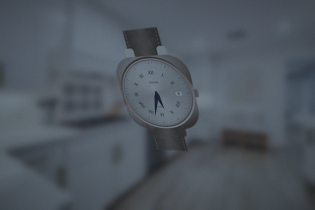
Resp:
**5:33**
